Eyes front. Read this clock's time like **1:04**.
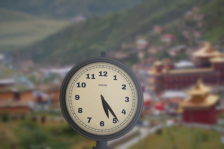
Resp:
**5:24**
